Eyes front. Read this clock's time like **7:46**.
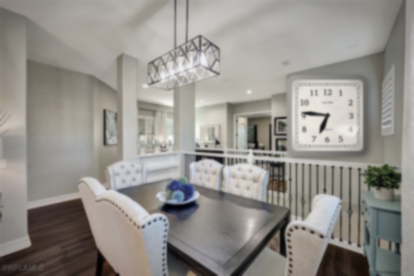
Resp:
**6:46**
